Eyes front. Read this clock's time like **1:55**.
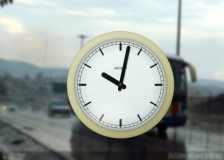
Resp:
**10:02**
